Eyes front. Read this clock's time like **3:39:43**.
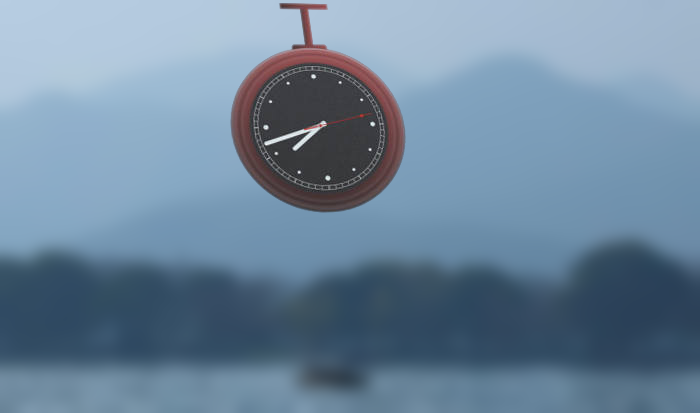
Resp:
**7:42:13**
